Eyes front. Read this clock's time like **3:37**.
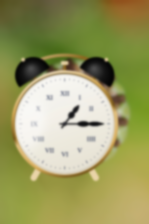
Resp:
**1:15**
